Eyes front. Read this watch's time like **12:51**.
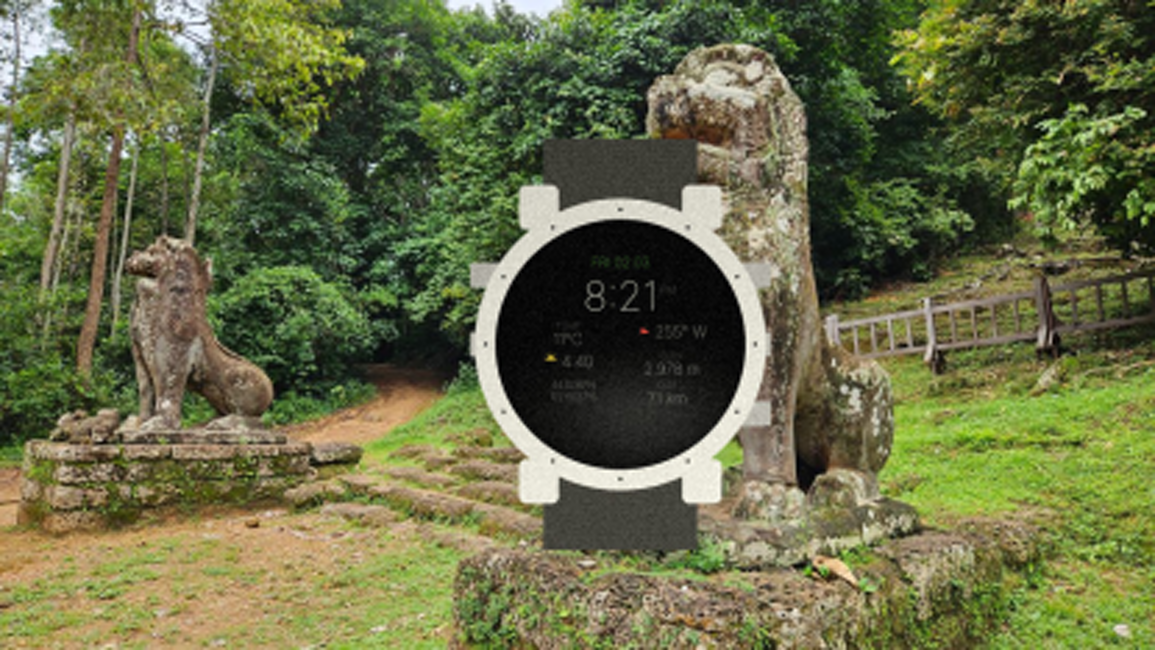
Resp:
**8:21**
